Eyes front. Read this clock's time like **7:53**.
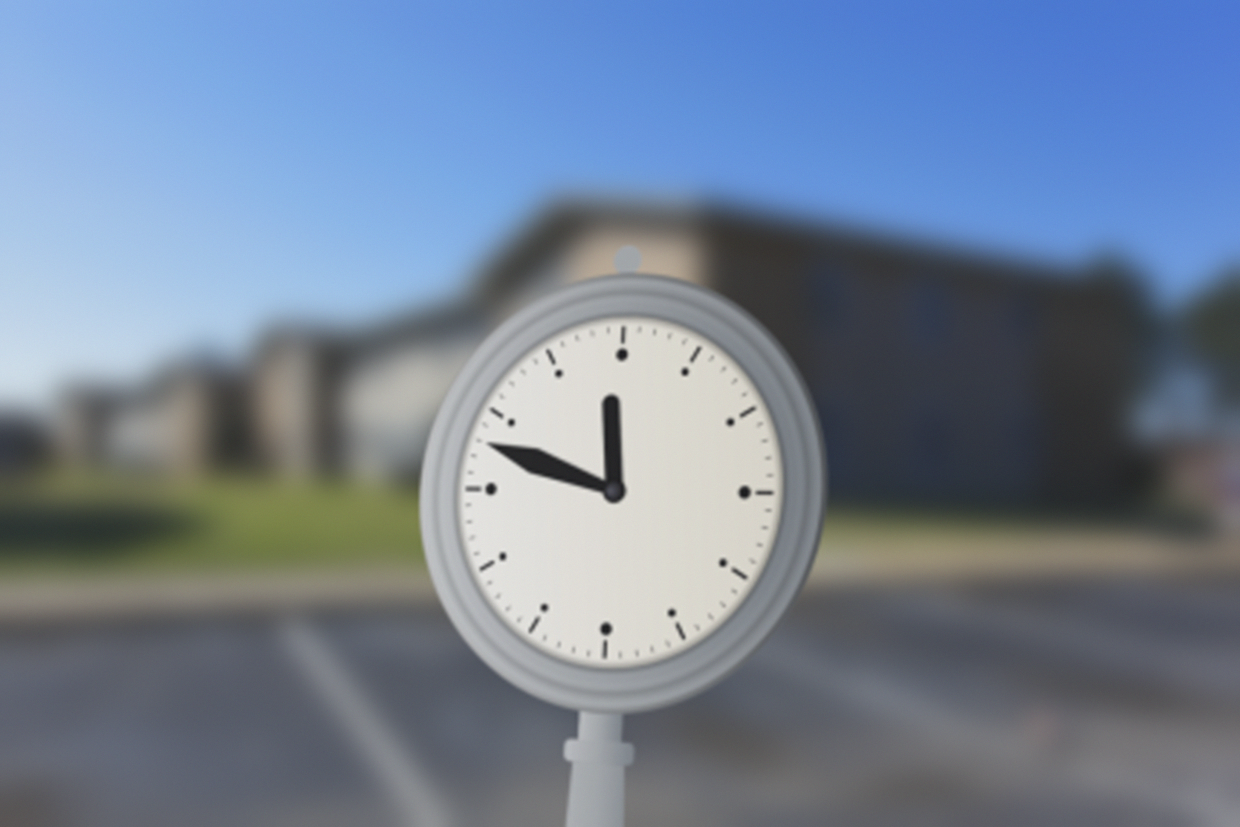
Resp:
**11:48**
